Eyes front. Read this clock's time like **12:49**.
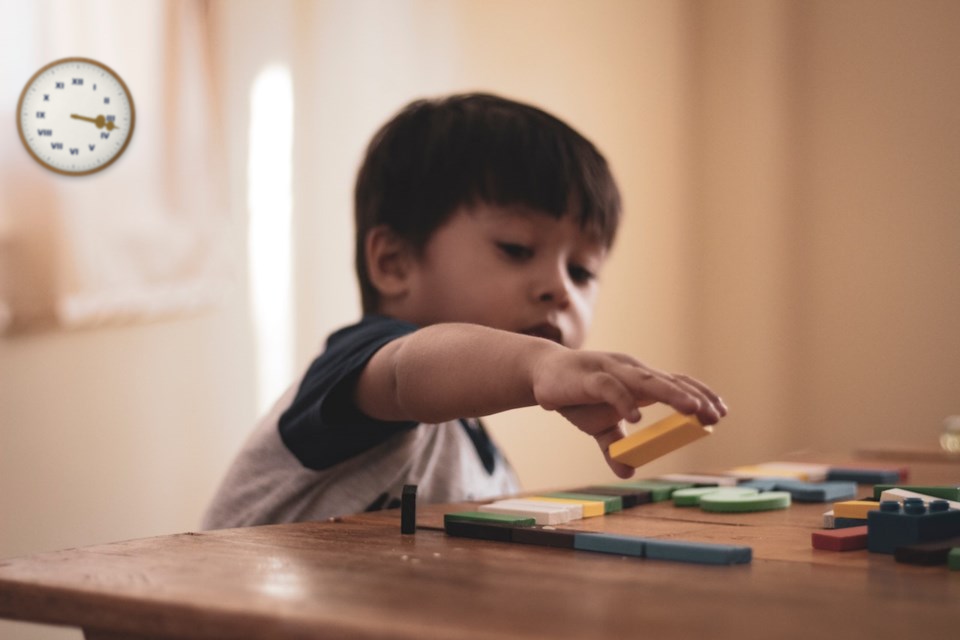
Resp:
**3:17**
